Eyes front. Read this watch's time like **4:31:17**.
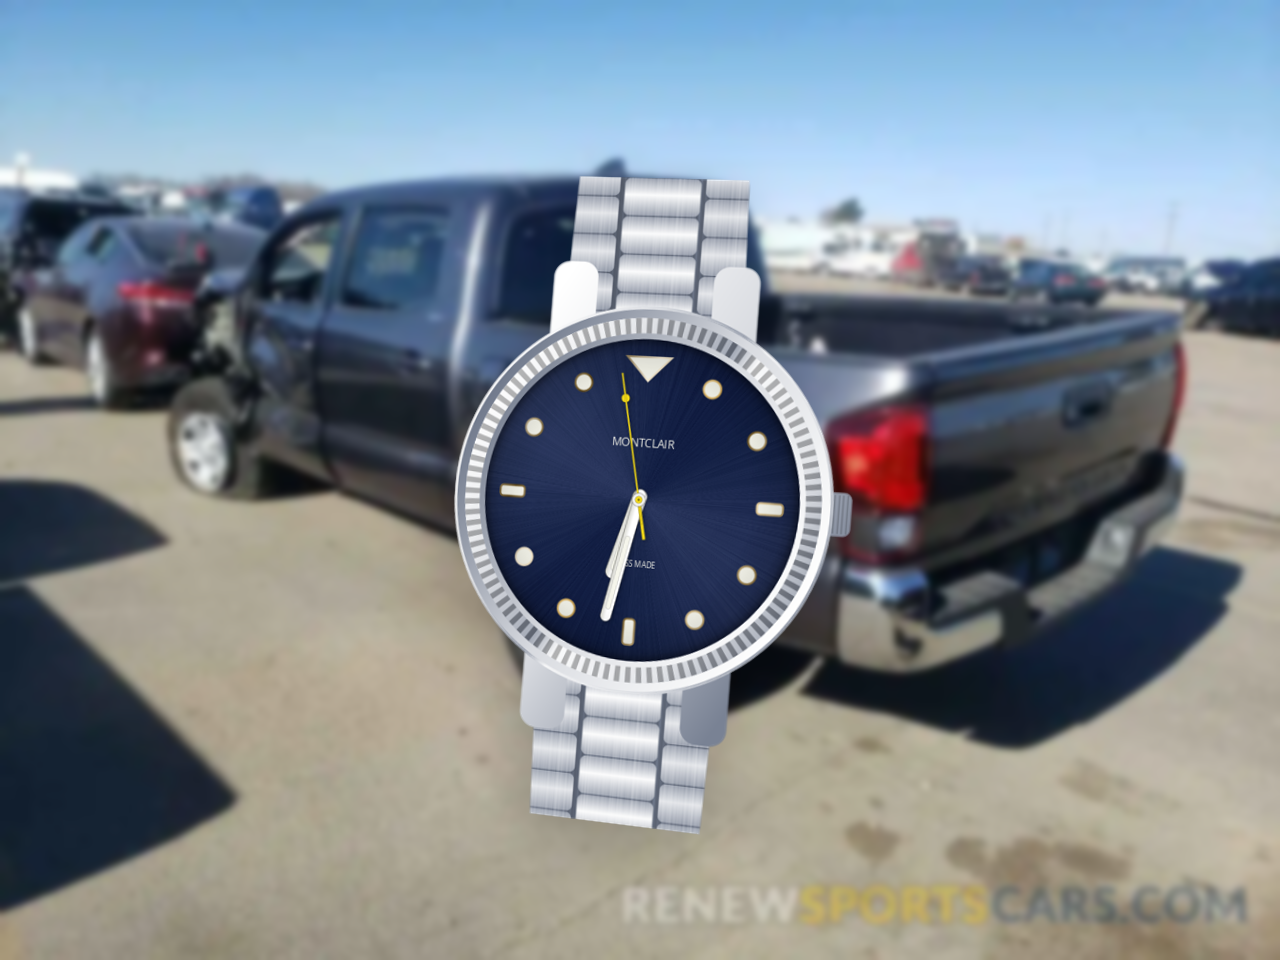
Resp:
**6:31:58**
